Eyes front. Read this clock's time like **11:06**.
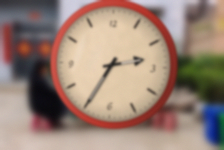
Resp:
**2:35**
